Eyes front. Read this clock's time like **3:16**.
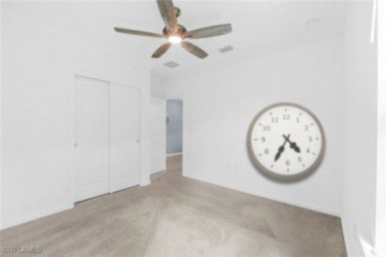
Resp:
**4:35**
